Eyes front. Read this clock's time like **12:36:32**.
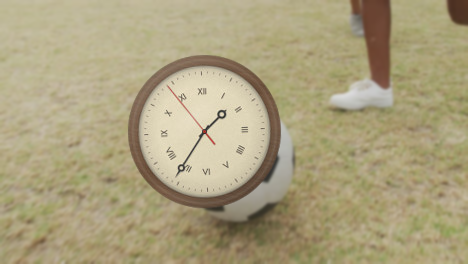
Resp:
**1:35:54**
